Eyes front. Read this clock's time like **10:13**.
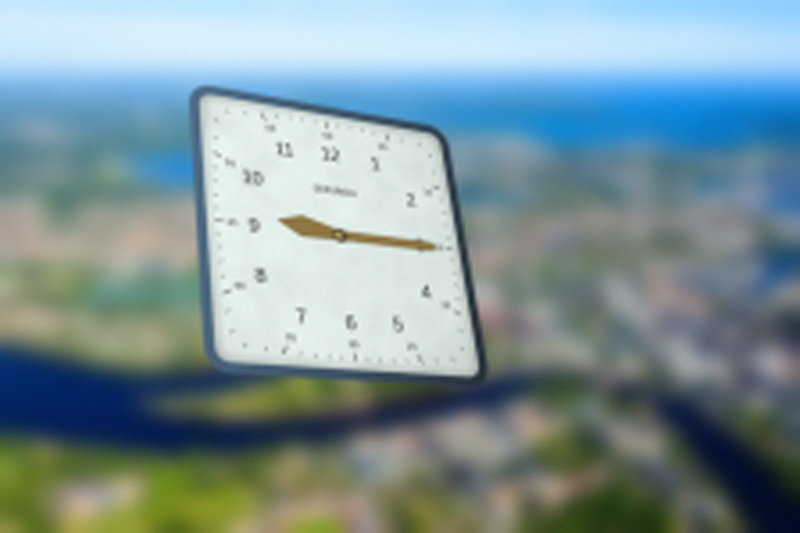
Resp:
**9:15**
